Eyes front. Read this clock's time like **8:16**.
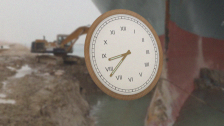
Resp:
**8:38**
